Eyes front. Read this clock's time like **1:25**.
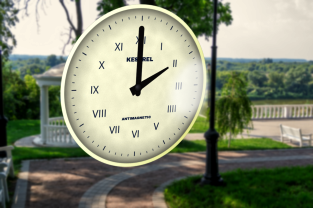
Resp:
**2:00**
